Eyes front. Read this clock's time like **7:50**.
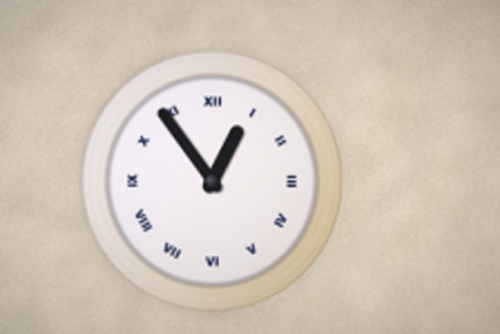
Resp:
**12:54**
